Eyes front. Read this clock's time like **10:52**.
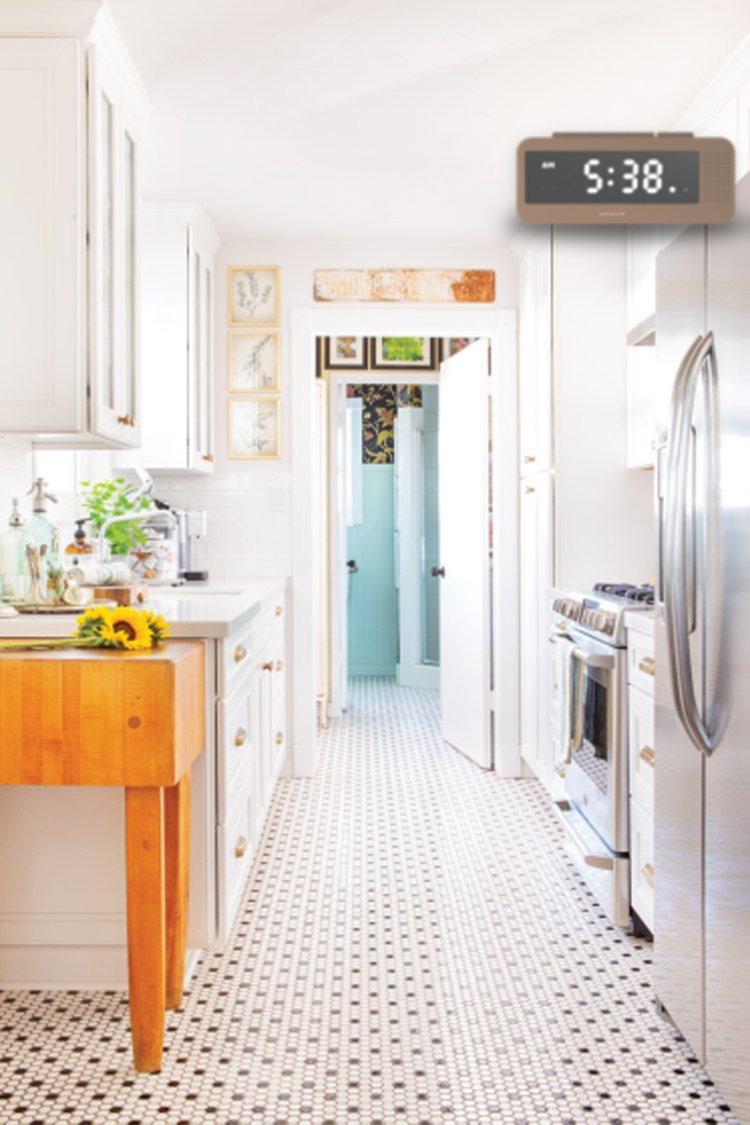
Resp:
**5:38**
